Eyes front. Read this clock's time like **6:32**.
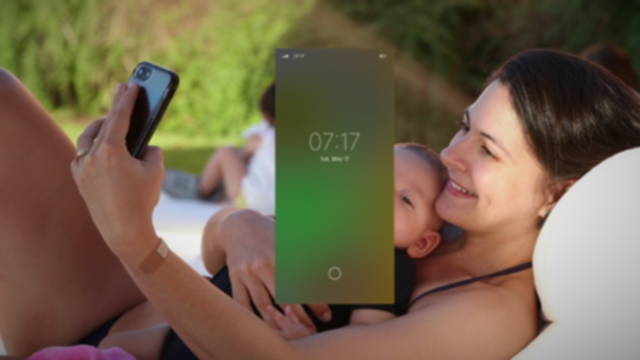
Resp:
**7:17**
